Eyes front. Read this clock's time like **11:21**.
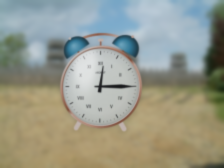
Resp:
**12:15**
